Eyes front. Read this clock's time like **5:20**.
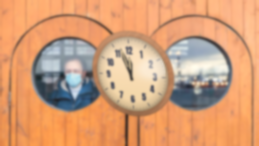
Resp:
**11:57**
